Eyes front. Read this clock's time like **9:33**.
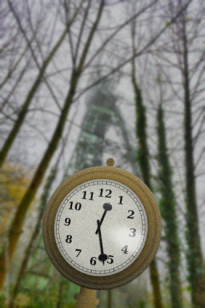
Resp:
**12:27**
